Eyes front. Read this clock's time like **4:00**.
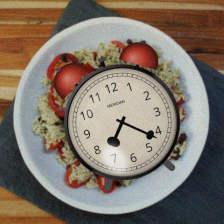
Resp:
**7:22**
